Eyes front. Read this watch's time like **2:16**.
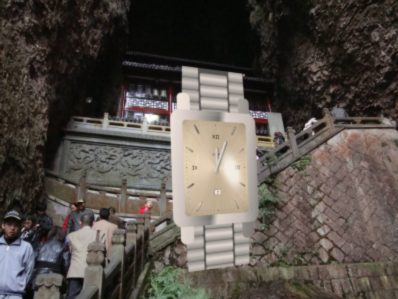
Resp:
**12:04**
